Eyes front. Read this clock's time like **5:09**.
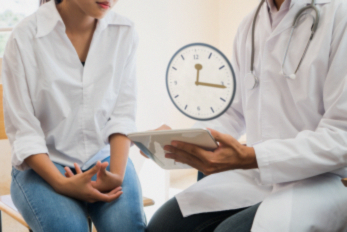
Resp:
**12:16**
